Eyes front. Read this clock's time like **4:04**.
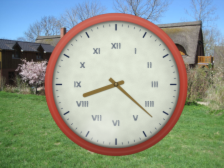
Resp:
**8:22**
